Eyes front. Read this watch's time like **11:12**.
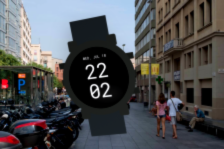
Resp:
**22:02**
